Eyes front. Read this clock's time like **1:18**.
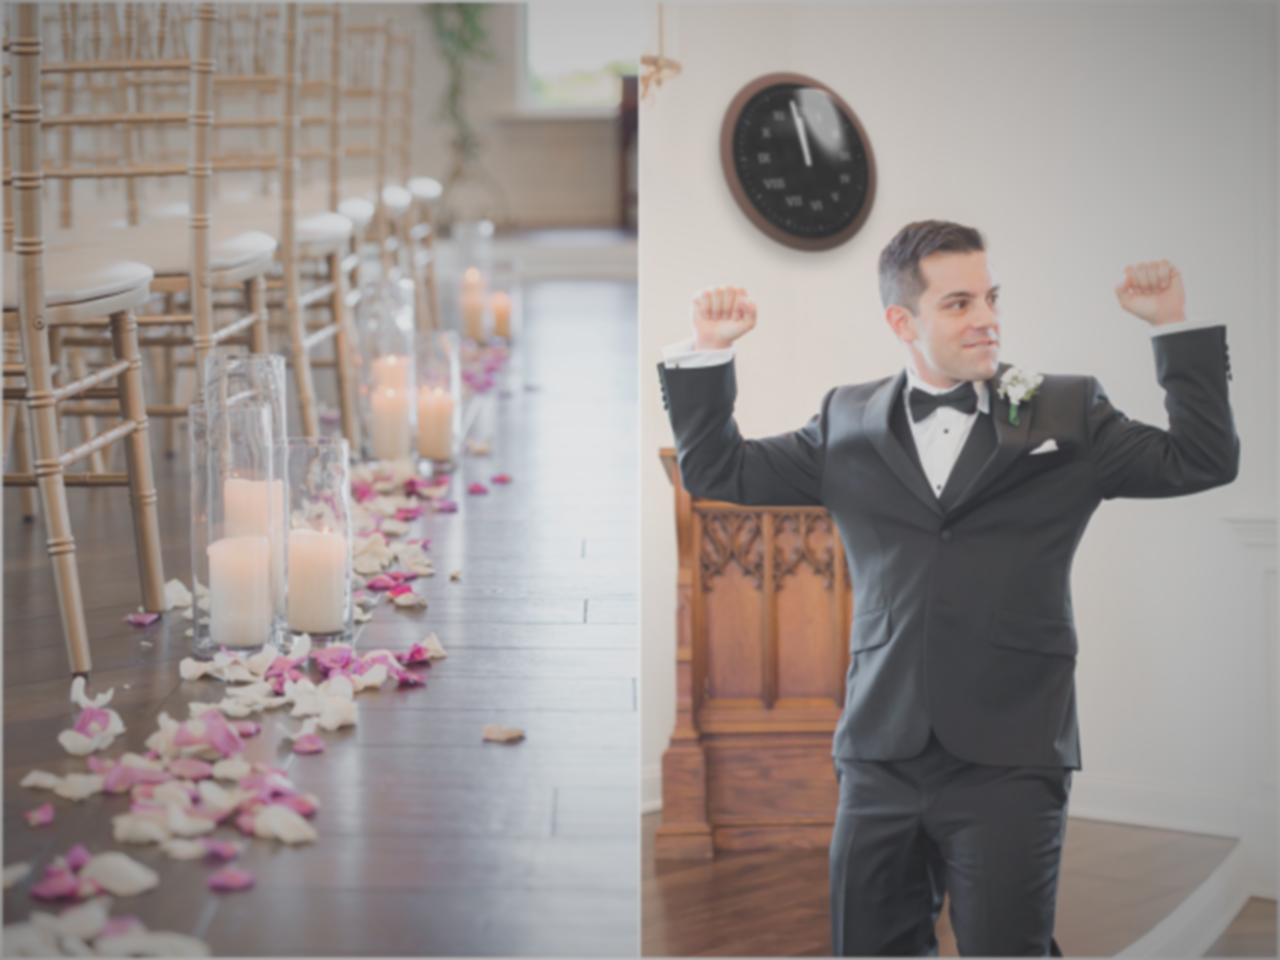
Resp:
**11:59**
